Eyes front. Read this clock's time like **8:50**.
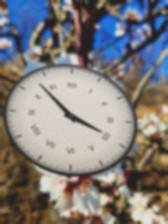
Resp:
**3:53**
